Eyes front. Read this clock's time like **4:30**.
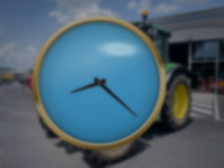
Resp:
**8:22**
